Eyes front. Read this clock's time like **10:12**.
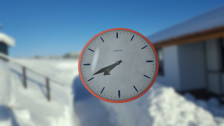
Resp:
**7:41**
